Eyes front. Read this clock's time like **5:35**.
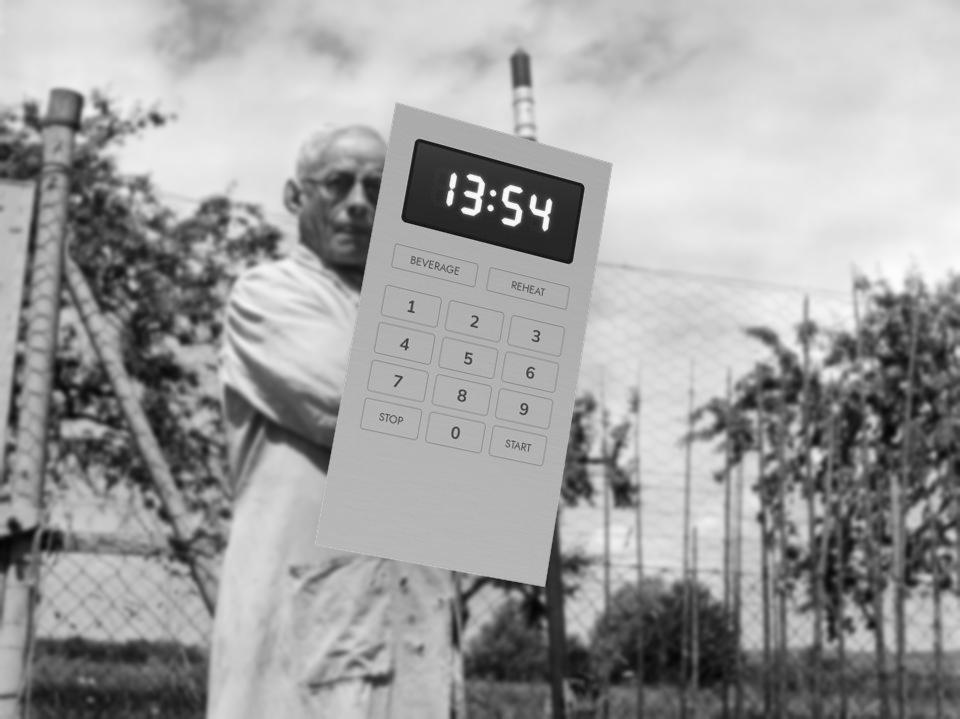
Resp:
**13:54**
